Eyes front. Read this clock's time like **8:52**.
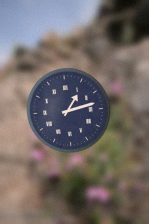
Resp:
**1:13**
